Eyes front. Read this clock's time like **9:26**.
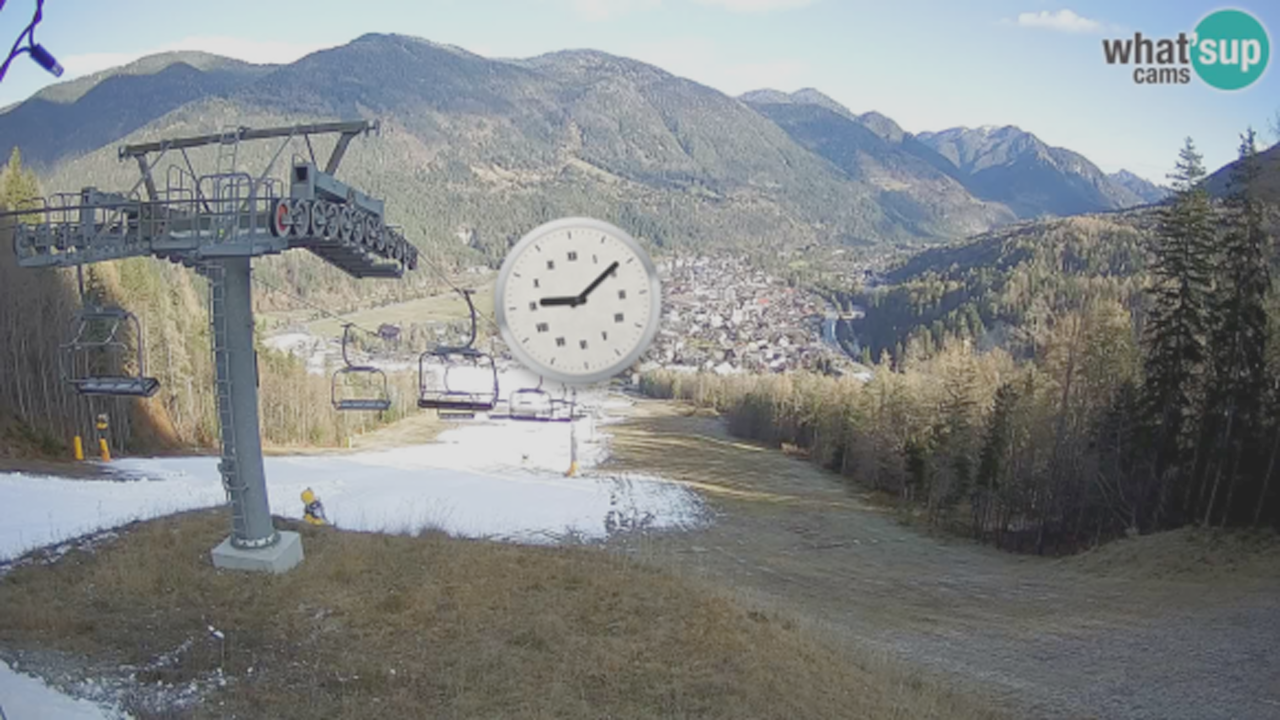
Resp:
**9:09**
